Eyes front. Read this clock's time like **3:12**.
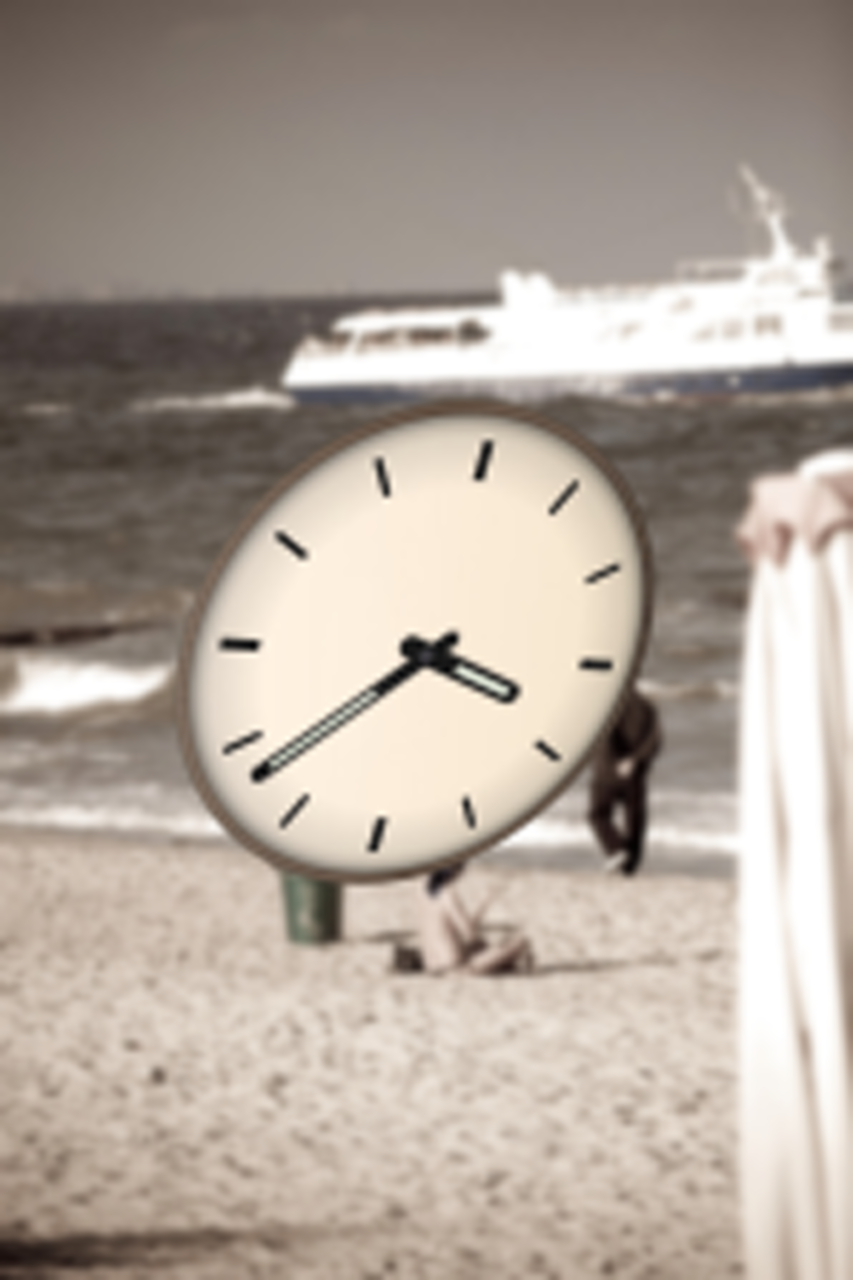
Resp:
**3:38**
